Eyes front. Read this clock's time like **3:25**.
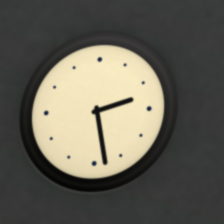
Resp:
**2:28**
